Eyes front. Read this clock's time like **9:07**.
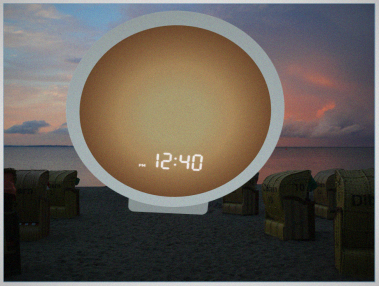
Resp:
**12:40**
